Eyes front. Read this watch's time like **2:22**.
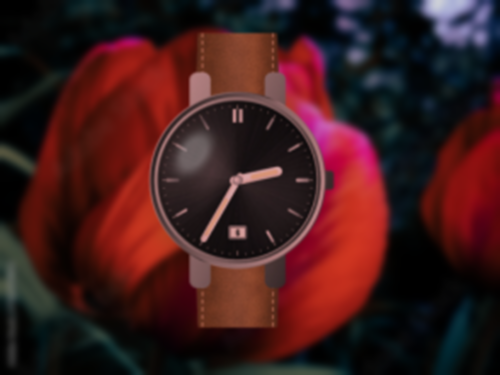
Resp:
**2:35**
